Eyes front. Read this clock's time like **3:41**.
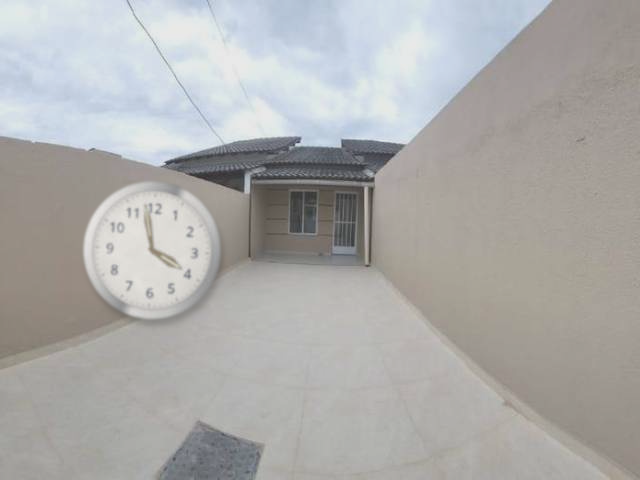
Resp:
**3:58**
